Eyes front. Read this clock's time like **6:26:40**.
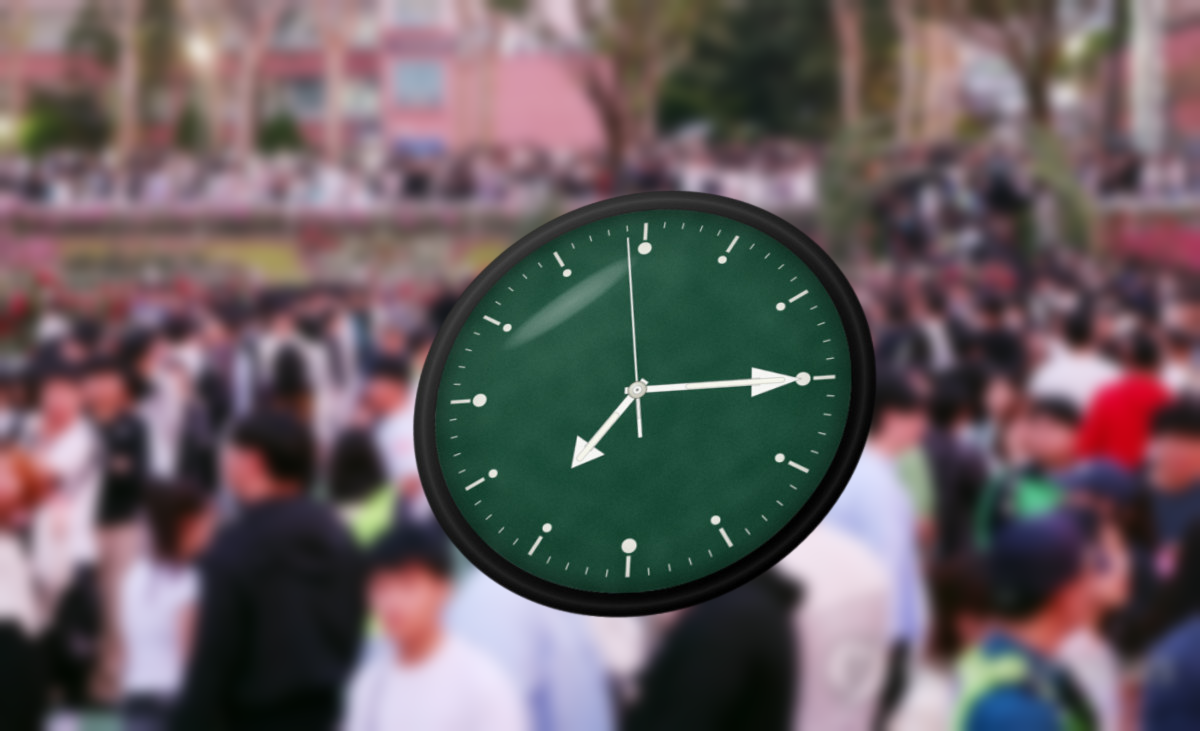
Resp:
**7:14:59**
